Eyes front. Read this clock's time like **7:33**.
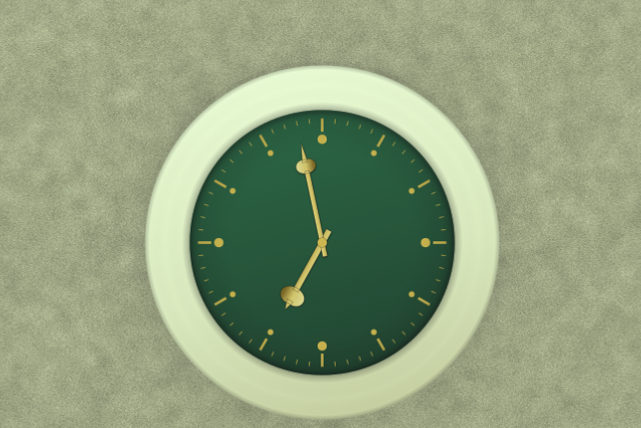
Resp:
**6:58**
